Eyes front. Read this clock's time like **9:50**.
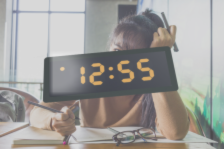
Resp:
**12:55**
